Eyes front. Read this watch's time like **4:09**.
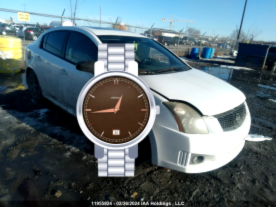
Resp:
**12:44**
